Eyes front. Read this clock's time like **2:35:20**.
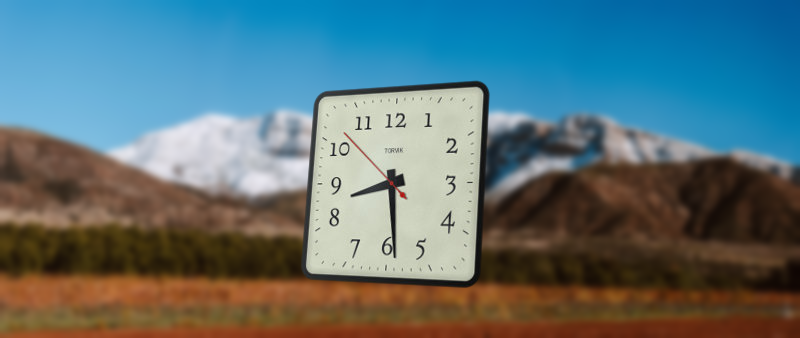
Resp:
**8:28:52**
